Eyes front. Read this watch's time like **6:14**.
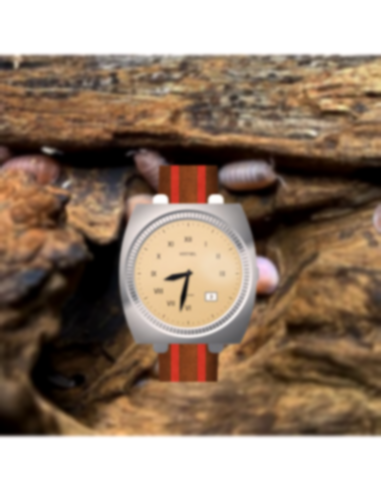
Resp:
**8:32**
